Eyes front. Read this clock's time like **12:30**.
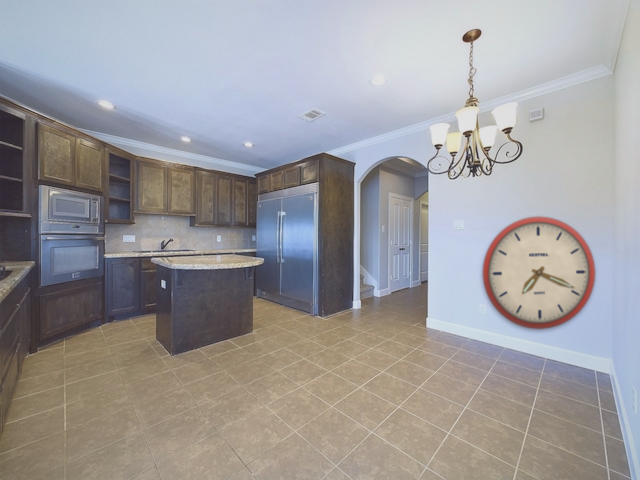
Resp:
**7:19**
